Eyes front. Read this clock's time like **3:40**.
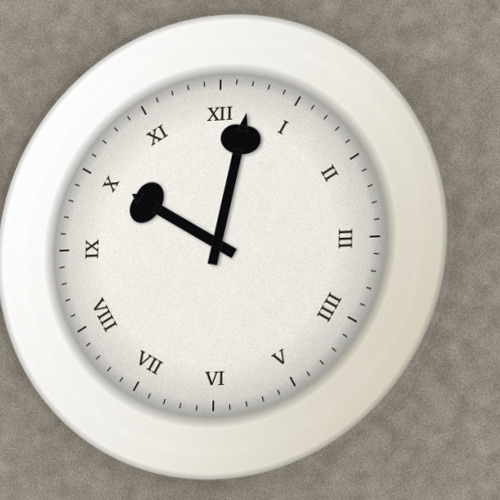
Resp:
**10:02**
